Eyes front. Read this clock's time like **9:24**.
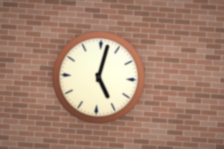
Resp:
**5:02**
